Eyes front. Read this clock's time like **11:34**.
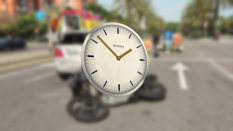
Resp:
**1:52**
